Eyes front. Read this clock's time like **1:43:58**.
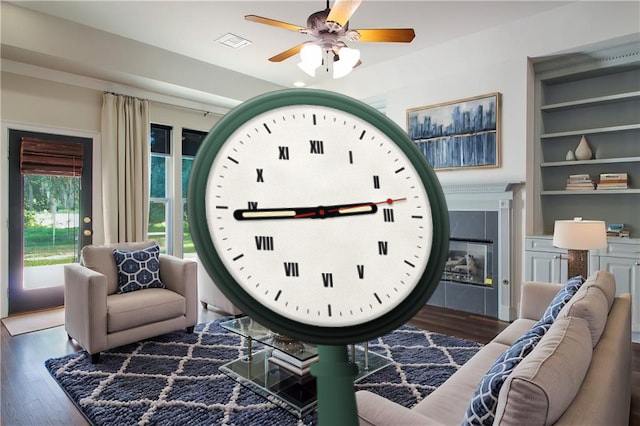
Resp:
**2:44:13**
